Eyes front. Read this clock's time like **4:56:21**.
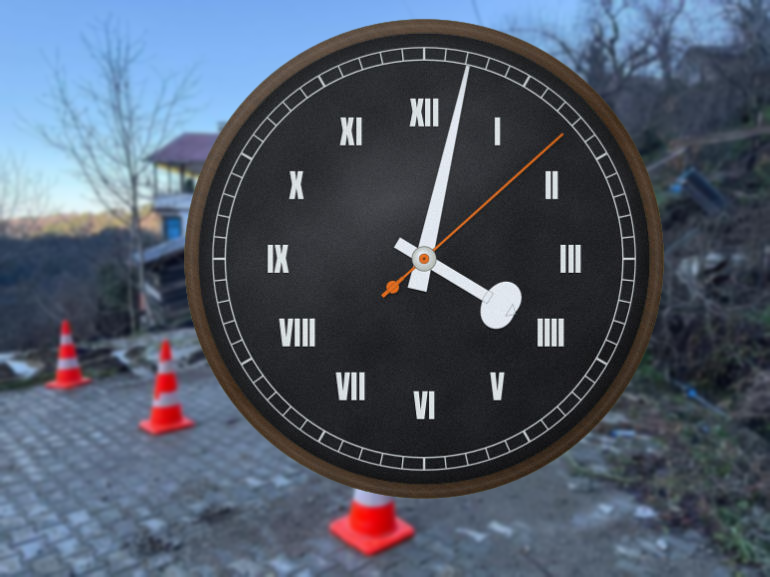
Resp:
**4:02:08**
